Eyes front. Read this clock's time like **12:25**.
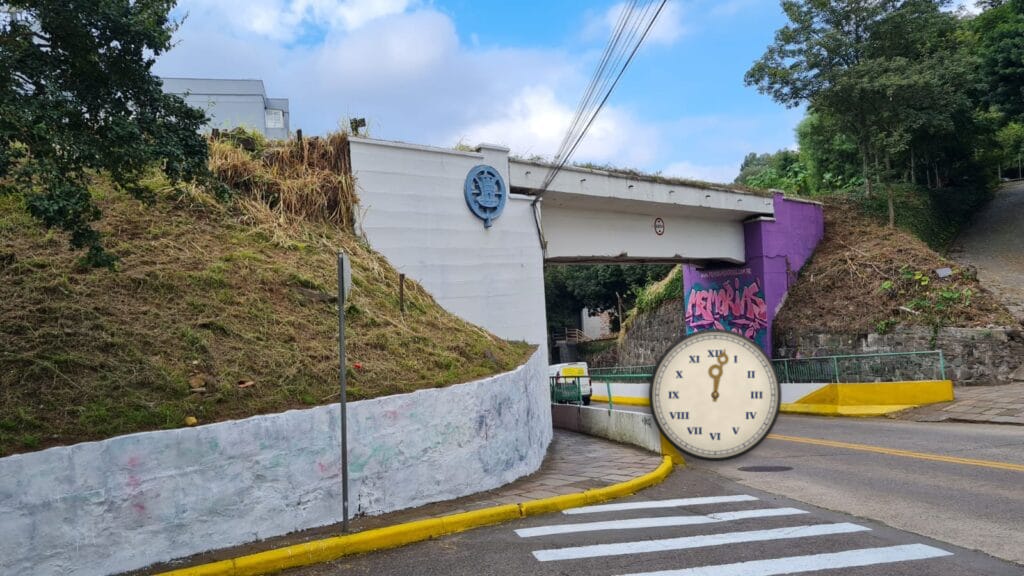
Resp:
**12:02**
